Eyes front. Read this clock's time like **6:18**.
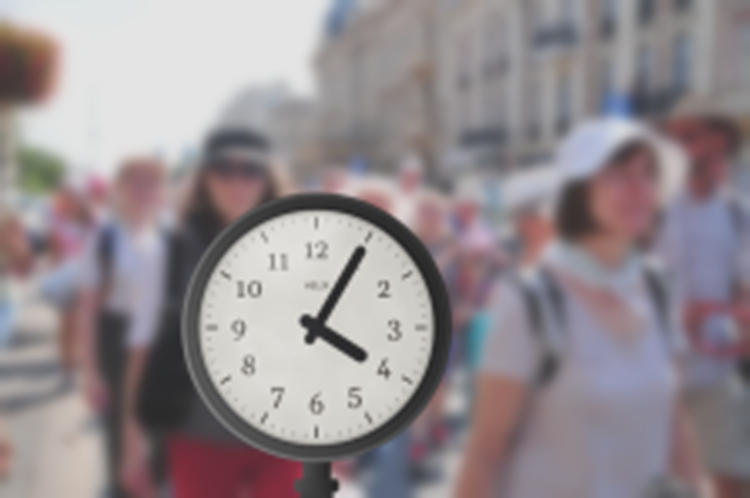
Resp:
**4:05**
